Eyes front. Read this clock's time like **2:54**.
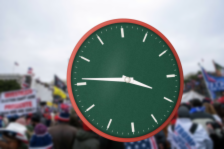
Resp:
**3:46**
